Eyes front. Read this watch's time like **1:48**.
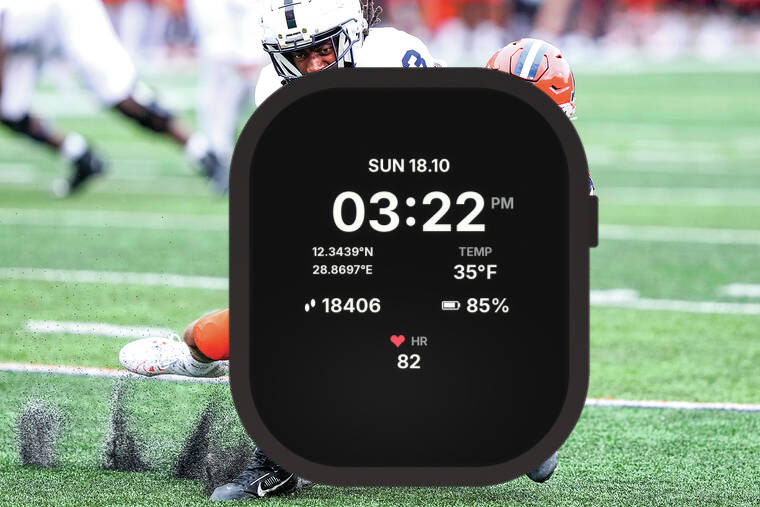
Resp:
**3:22**
